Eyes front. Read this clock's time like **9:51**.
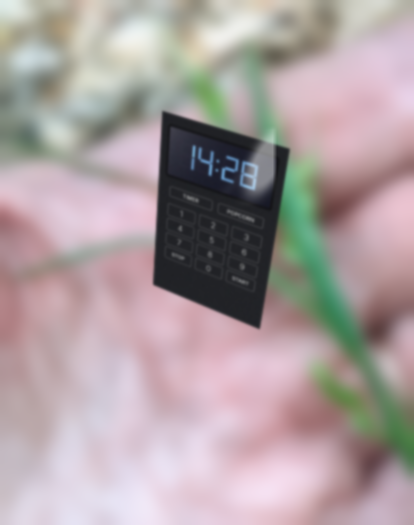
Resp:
**14:28**
